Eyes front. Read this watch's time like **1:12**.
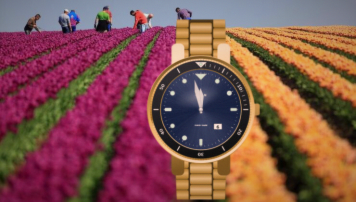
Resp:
**11:58**
